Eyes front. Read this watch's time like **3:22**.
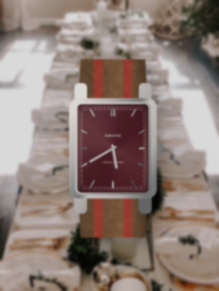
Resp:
**5:40**
